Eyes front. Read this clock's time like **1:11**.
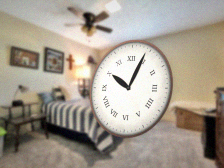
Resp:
**10:04**
